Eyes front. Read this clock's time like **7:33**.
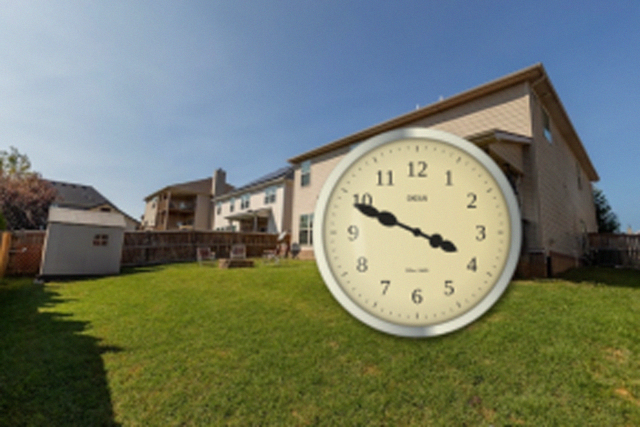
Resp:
**3:49**
